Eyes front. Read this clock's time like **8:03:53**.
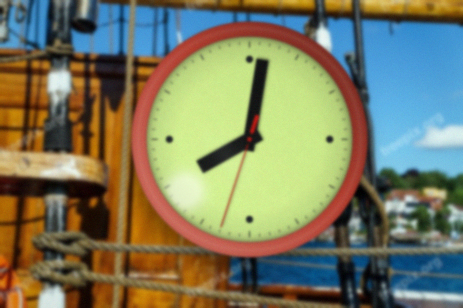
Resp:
**8:01:33**
